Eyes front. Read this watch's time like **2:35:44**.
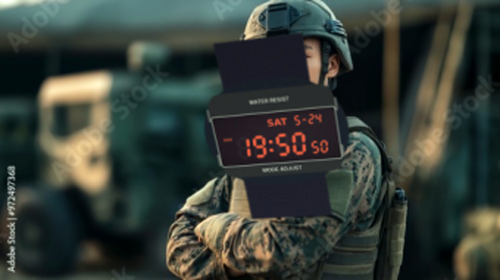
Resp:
**19:50:50**
